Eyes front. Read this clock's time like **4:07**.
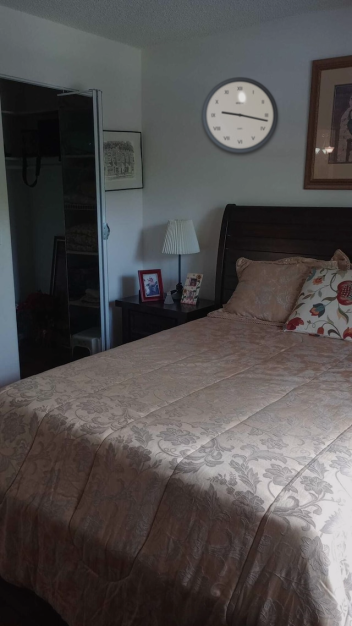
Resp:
**9:17**
